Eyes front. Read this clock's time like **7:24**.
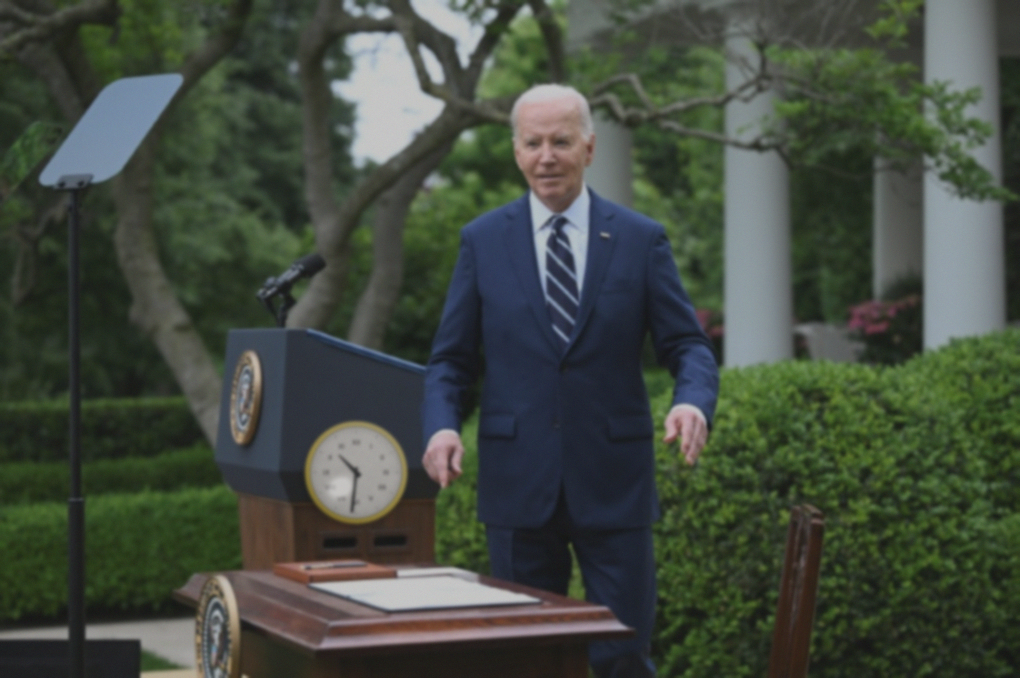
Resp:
**10:31**
